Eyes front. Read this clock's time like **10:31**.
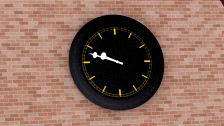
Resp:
**9:48**
